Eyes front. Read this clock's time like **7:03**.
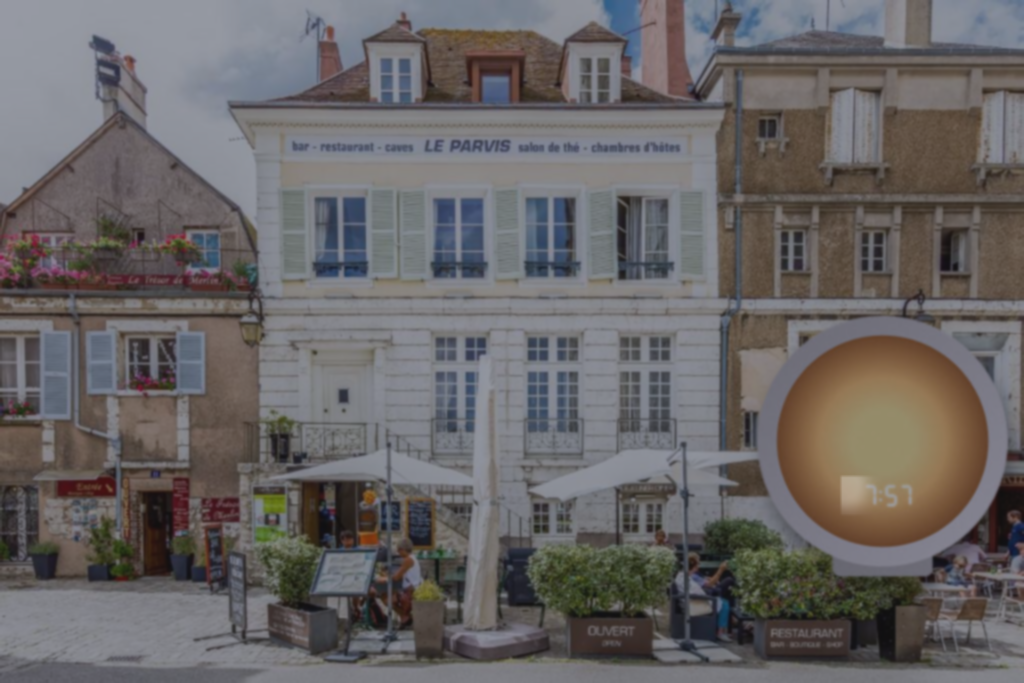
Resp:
**7:57**
